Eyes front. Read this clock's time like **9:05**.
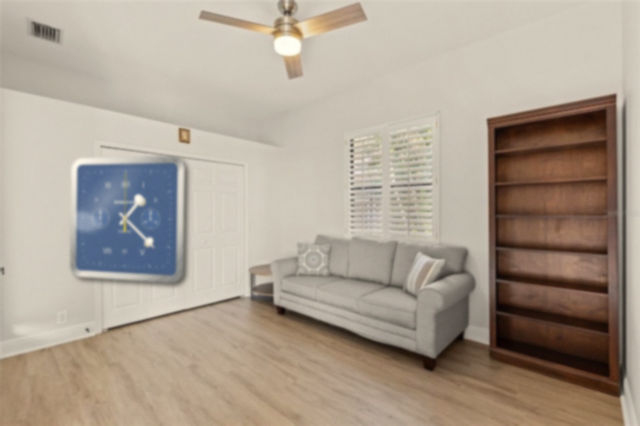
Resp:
**1:22**
